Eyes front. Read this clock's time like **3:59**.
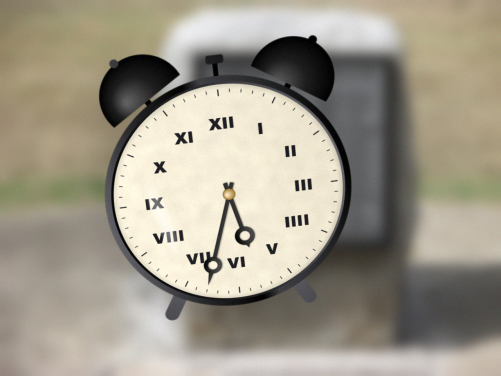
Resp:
**5:33**
